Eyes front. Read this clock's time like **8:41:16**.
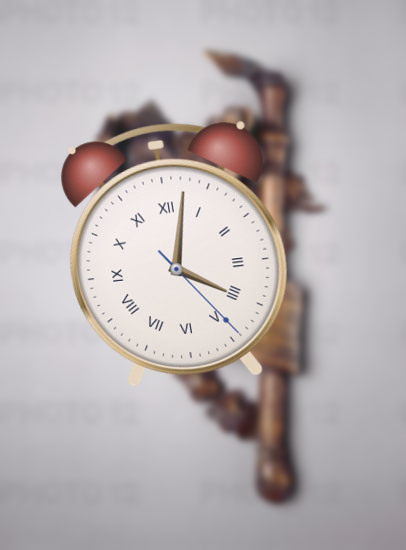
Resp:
**4:02:24**
